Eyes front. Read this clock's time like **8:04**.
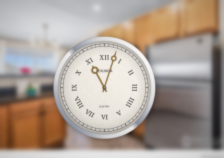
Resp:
**11:03**
